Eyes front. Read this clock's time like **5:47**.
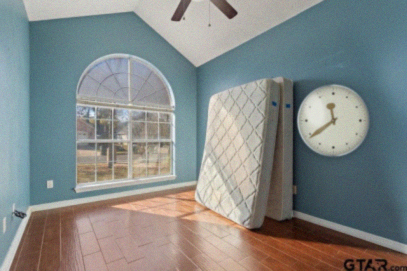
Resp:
**11:39**
